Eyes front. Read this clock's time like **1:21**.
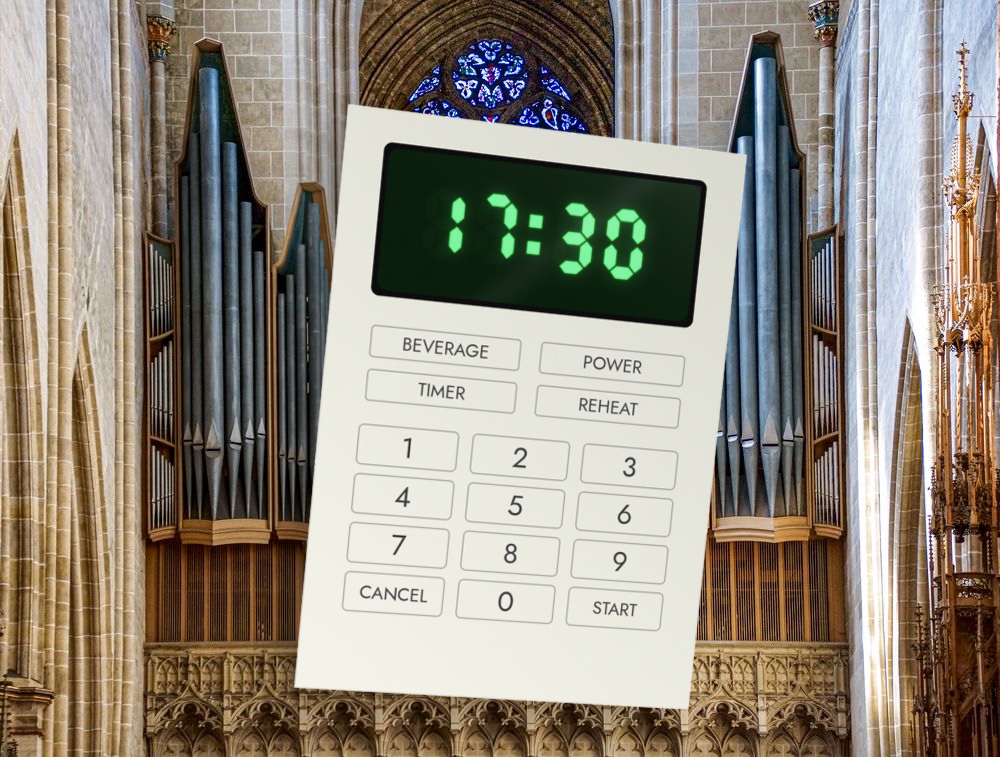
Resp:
**17:30**
